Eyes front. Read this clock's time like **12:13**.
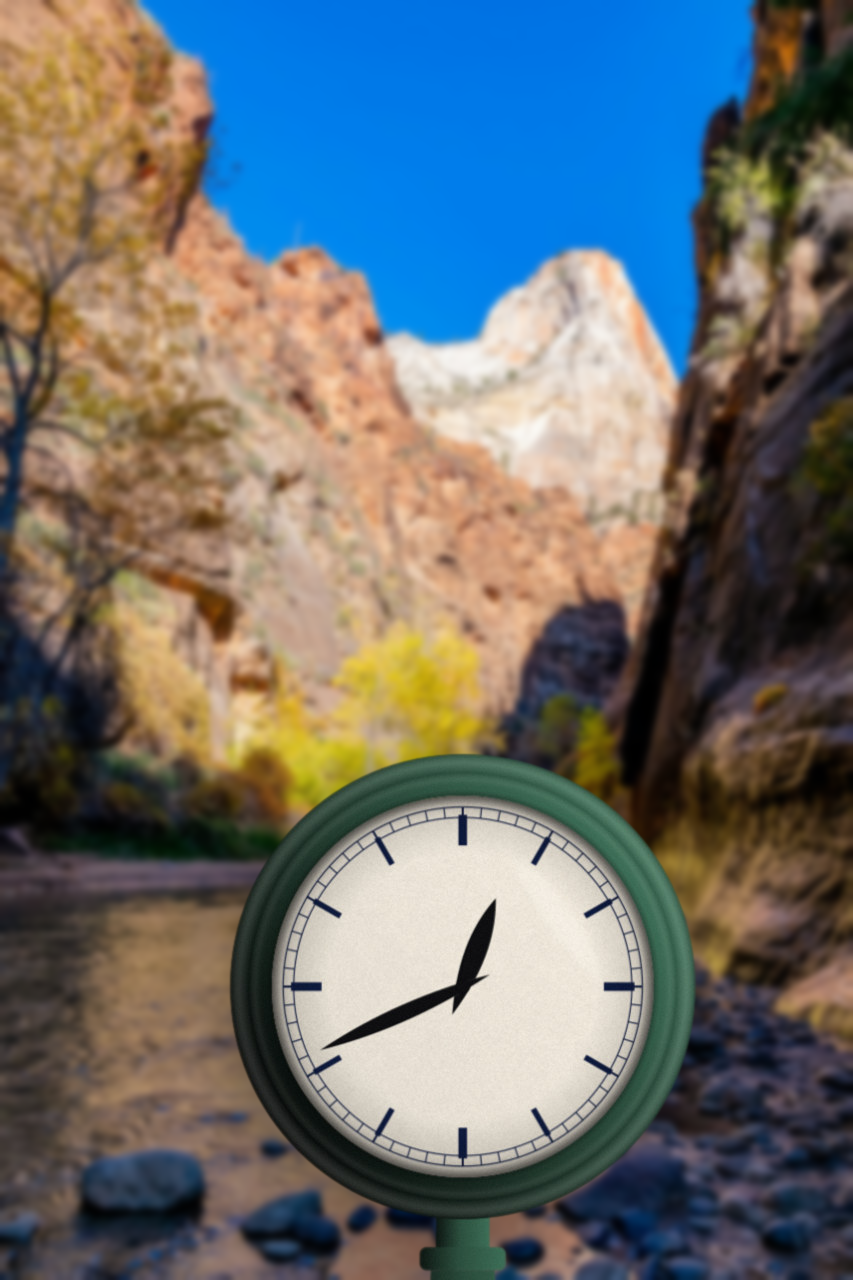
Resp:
**12:41**
